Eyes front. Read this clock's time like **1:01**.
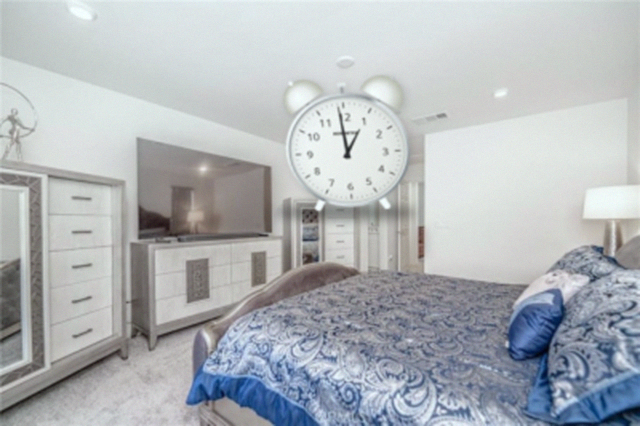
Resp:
**12:59**
